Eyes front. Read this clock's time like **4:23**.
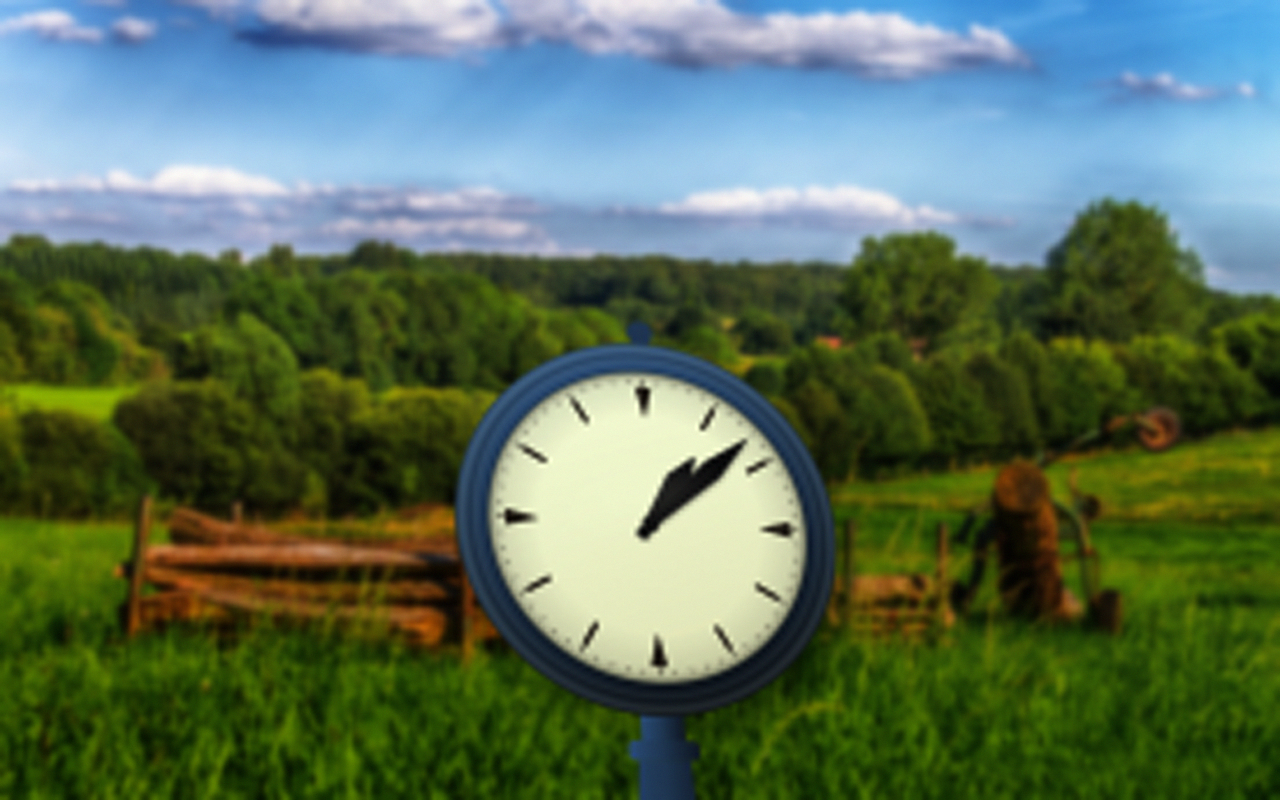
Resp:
**1:08**
